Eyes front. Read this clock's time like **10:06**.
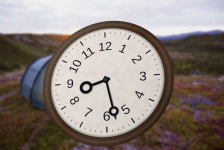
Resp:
**8:28**
